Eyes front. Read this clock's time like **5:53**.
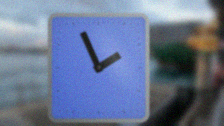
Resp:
**1:56**
